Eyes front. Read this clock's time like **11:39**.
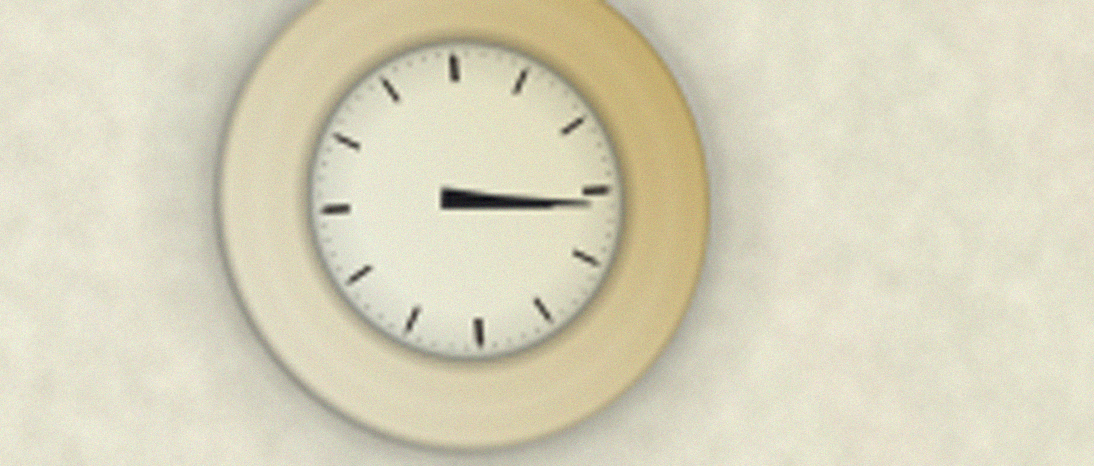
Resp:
**3:16**
